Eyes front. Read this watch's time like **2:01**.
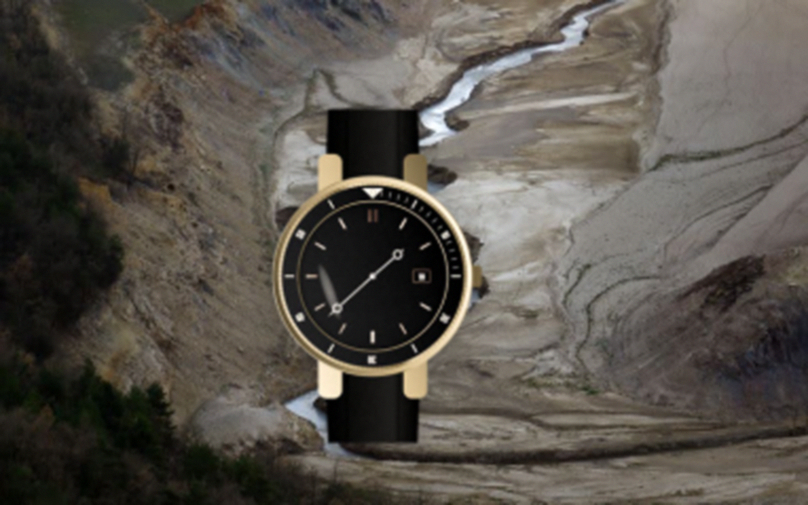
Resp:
**1:38**
